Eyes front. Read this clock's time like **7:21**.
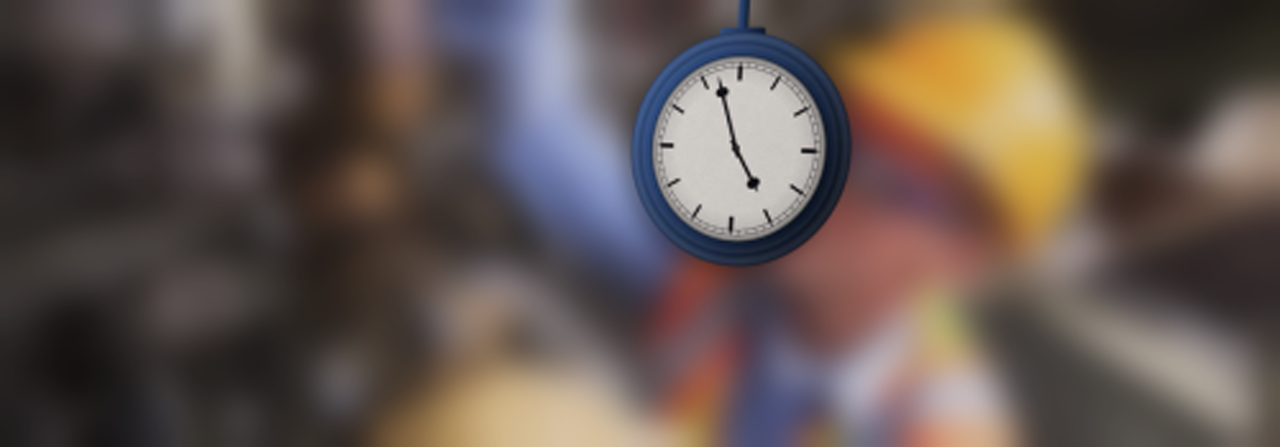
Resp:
**4:57**
